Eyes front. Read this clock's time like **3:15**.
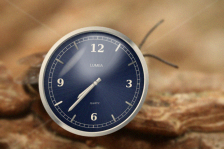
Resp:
**7:37**
